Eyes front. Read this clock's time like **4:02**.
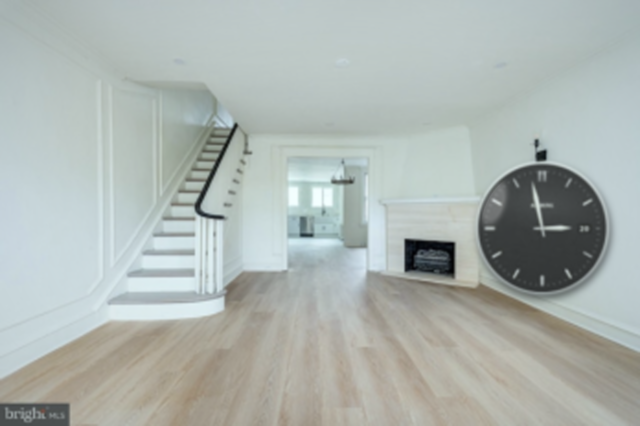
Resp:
**2:58**
